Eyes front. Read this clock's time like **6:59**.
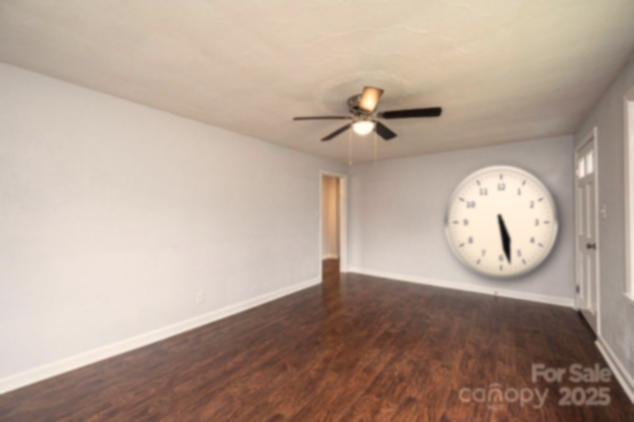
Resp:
**5:28**
